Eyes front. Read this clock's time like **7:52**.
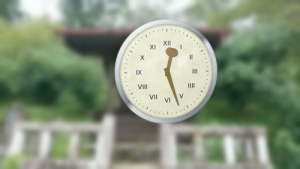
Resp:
**12:27**
